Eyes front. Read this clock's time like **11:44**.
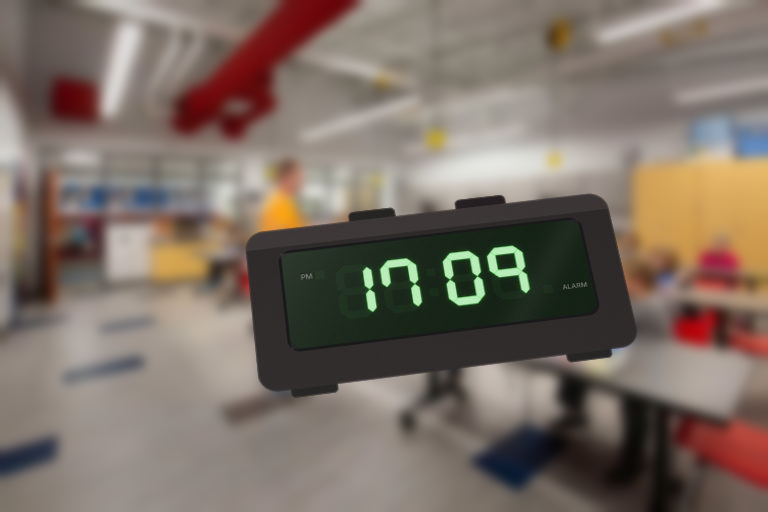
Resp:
**17:09**
